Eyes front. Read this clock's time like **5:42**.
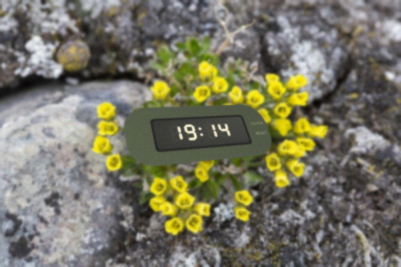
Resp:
**19:14**
